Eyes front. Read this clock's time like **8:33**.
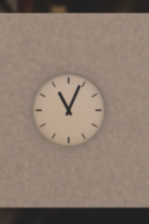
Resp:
**11:04**
